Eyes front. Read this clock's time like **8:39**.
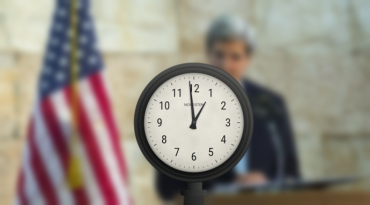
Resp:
**12:59**
